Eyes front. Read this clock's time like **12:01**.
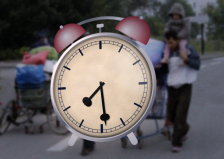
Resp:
**7:29**
